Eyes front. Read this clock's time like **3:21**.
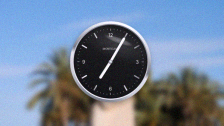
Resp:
**7:05**
